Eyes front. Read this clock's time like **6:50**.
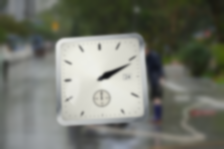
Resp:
**2:11**
